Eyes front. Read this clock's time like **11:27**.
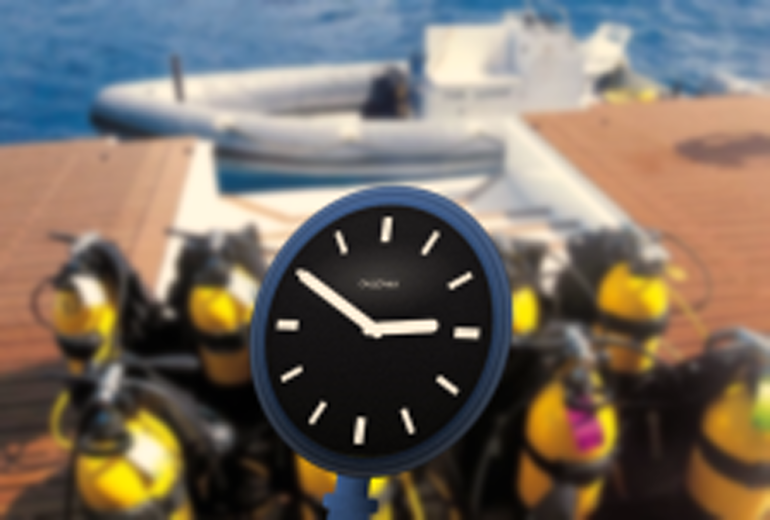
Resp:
**2:50**
